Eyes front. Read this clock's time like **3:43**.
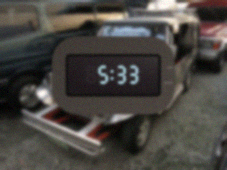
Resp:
**5:33**
